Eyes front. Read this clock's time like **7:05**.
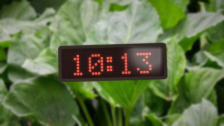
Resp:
**10:13**
